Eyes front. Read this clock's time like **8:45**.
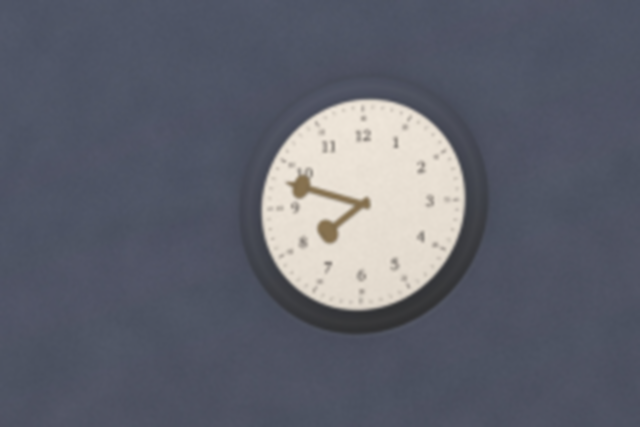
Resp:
**7:48**
